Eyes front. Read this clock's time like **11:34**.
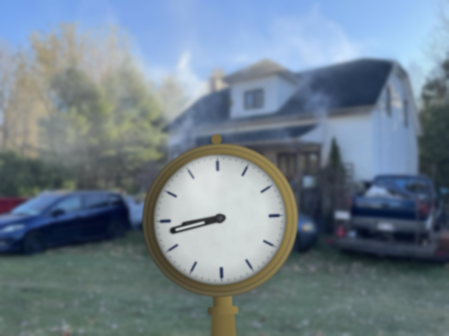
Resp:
**8:43**
